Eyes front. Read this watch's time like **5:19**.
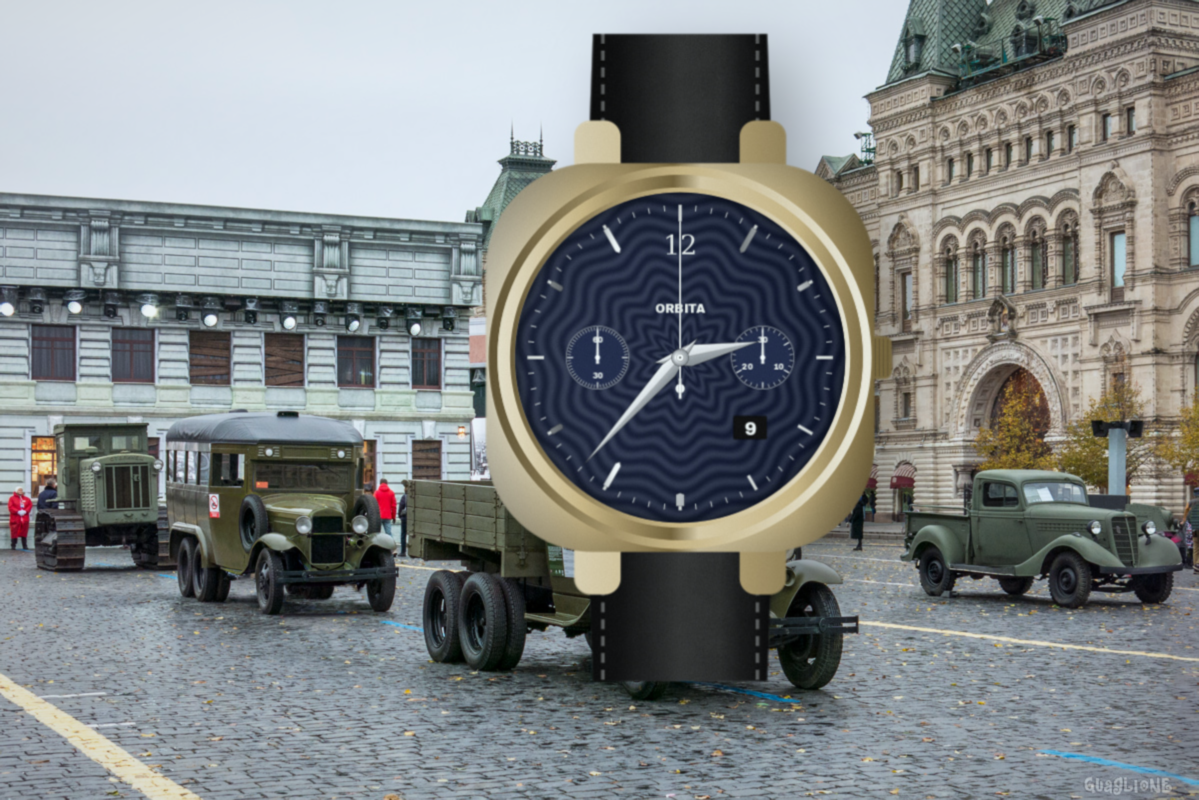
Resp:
**2:37**
